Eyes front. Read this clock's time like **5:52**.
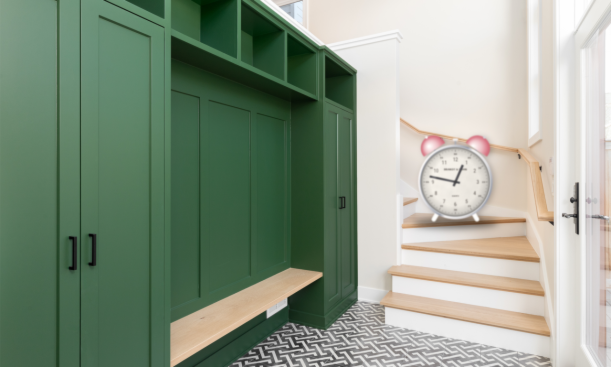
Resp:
**12:47**
